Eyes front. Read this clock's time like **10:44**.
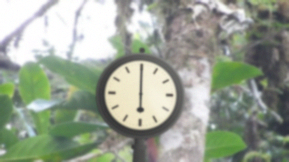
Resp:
**6:00**
